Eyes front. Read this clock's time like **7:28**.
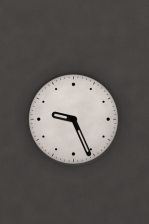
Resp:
**9:26**
